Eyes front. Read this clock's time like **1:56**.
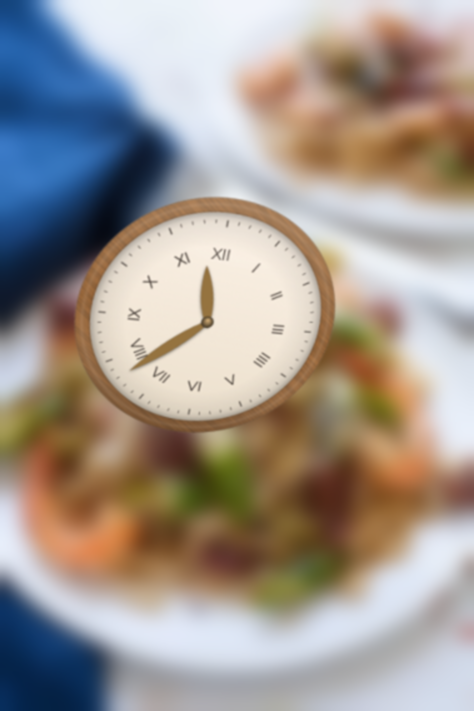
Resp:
**11:38**
